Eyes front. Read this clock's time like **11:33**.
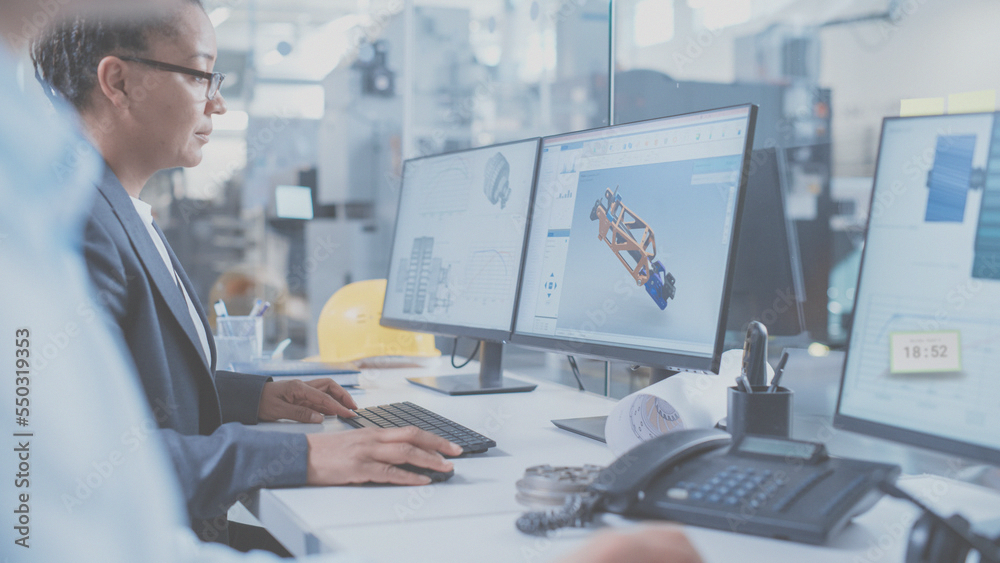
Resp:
**18:52**
